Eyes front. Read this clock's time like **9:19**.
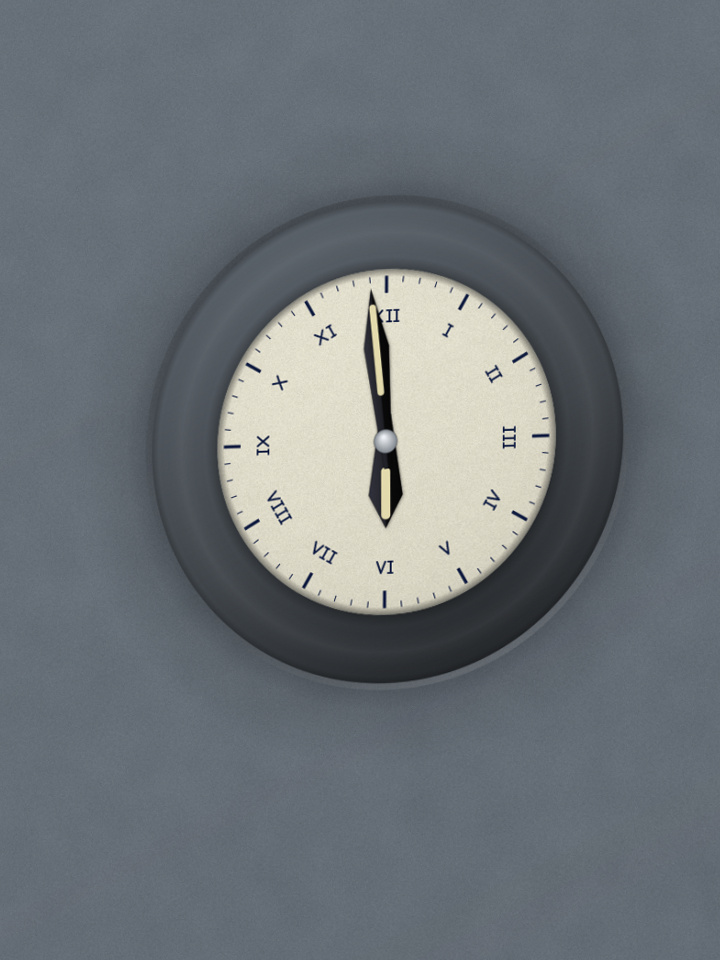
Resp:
**5:59**
